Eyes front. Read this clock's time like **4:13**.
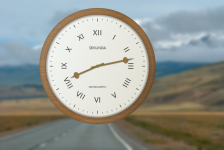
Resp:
**8:13**
